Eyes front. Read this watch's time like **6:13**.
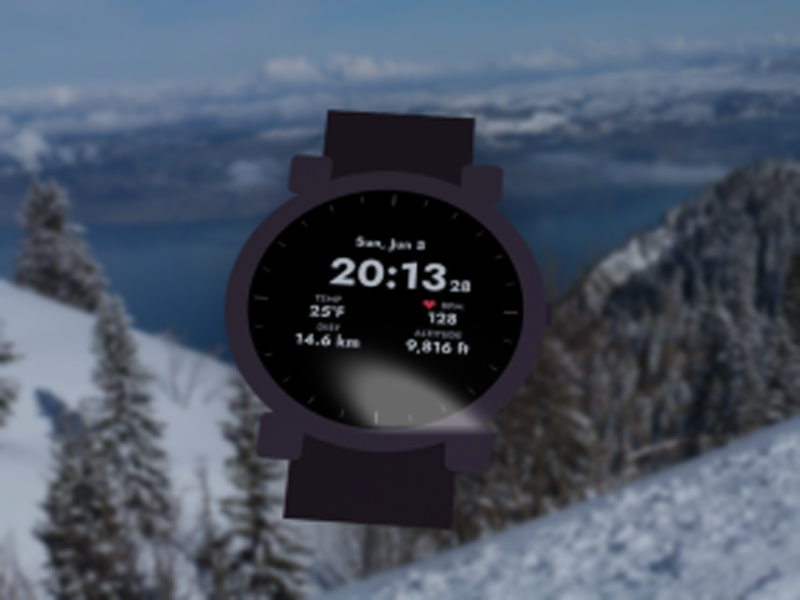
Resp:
**20:13**
